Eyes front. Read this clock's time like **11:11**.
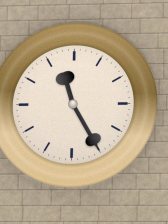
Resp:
**11:25**
